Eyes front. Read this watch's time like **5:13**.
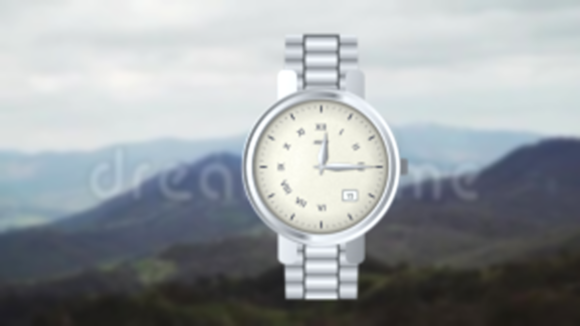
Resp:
**12:15**
